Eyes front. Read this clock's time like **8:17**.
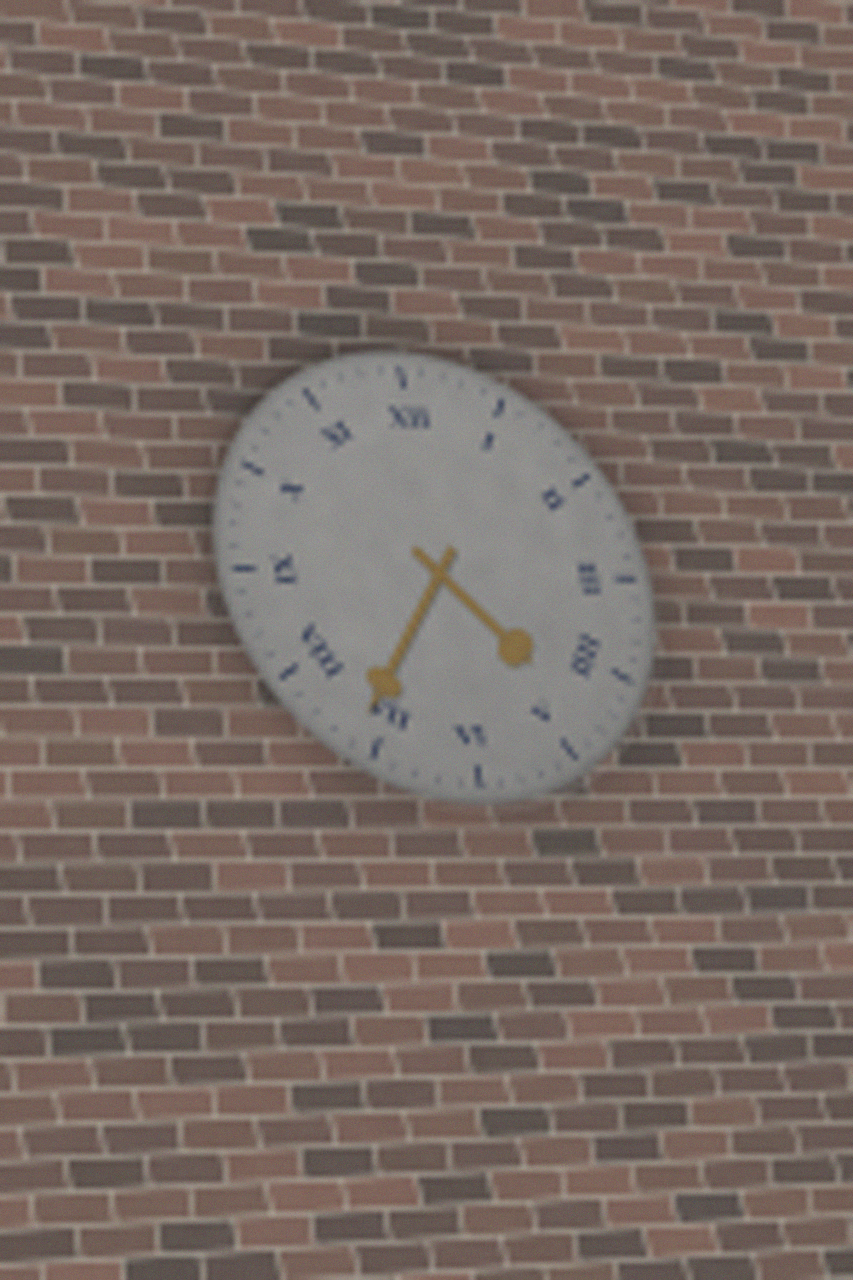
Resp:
**4:36**
